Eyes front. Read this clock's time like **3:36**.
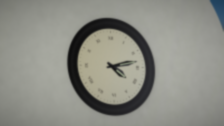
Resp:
**4:13**
